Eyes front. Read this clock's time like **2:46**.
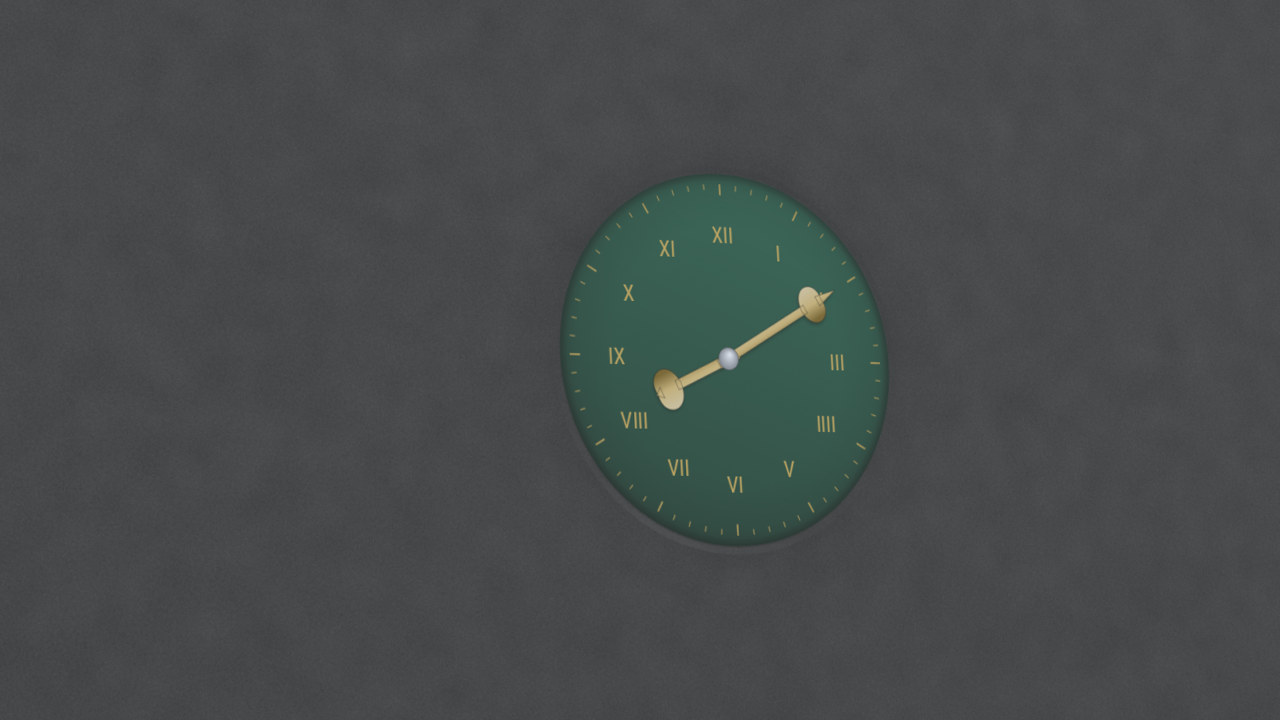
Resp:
**8:10**
